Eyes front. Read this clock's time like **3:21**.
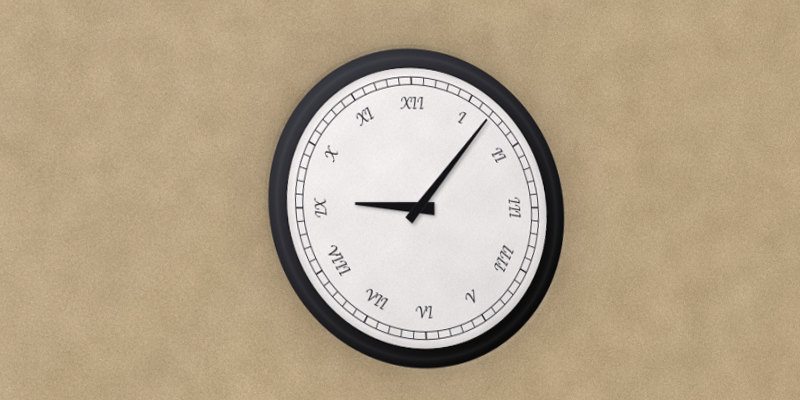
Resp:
**9:07**
